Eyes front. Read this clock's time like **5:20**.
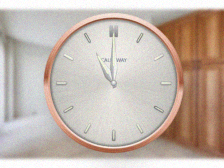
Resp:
**11:00**
